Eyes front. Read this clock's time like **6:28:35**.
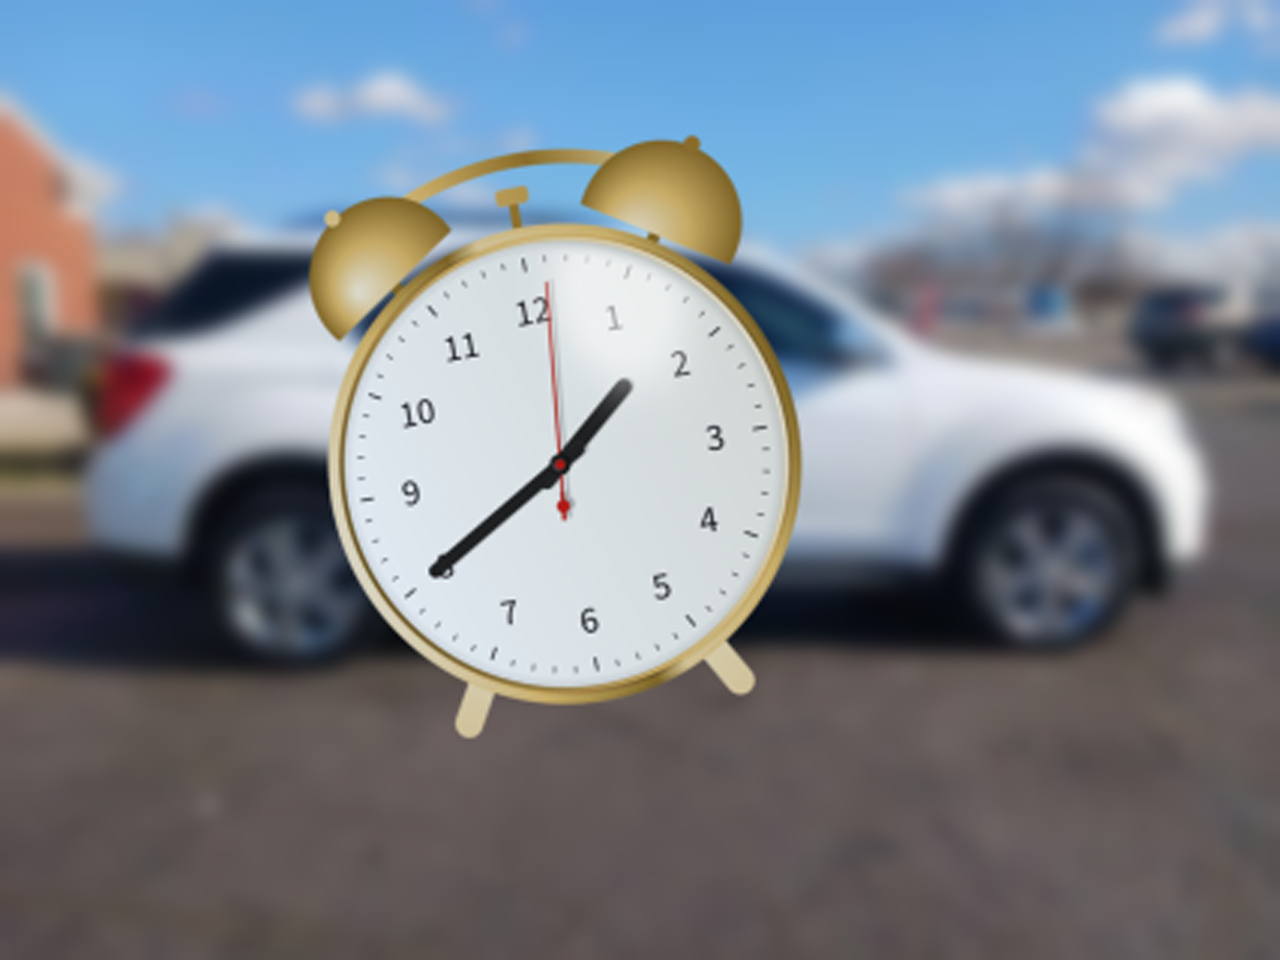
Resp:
**1:40:01**
